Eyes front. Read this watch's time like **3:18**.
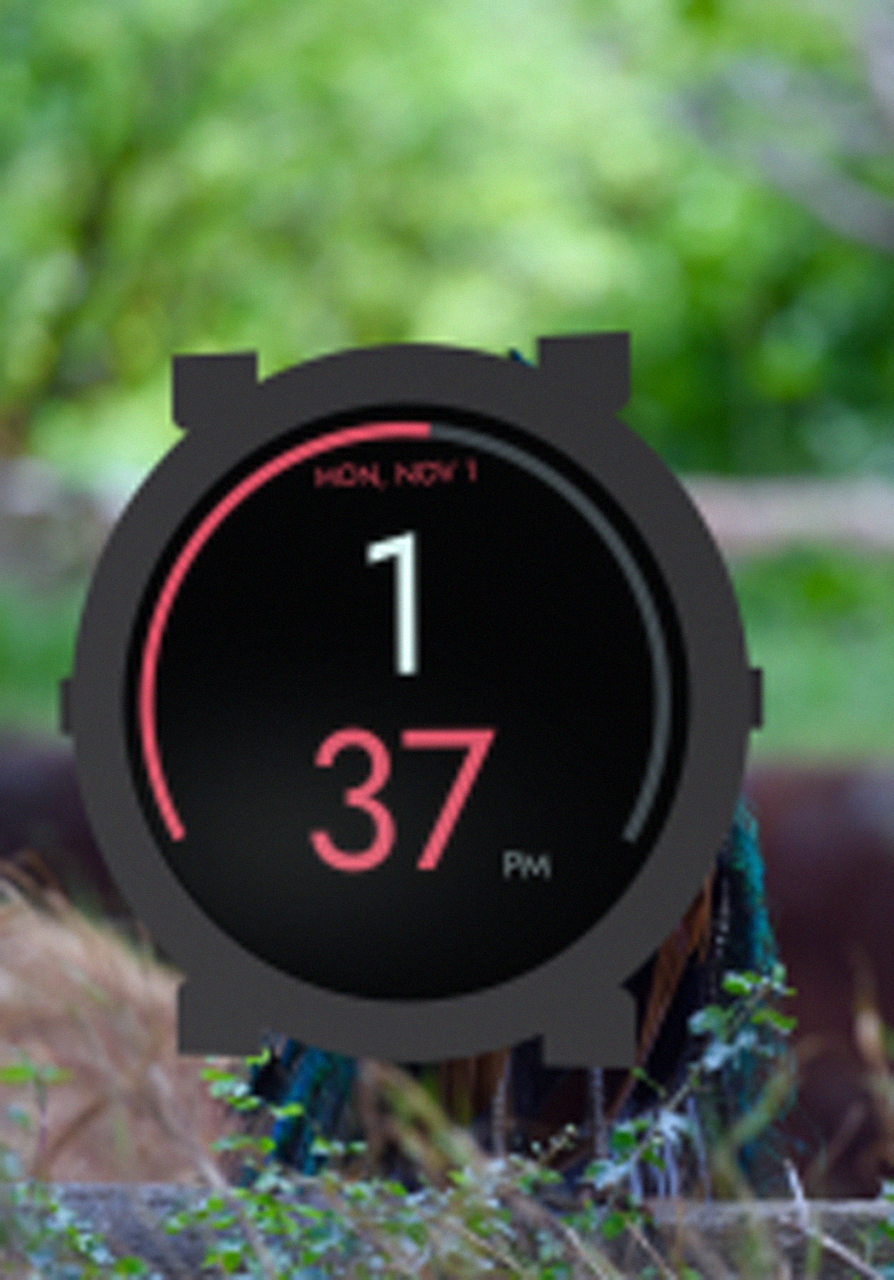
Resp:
**1:37**
